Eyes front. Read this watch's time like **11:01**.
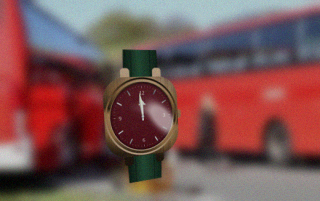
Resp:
**11:59**
